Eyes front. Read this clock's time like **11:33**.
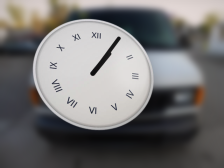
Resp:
**1:05**
